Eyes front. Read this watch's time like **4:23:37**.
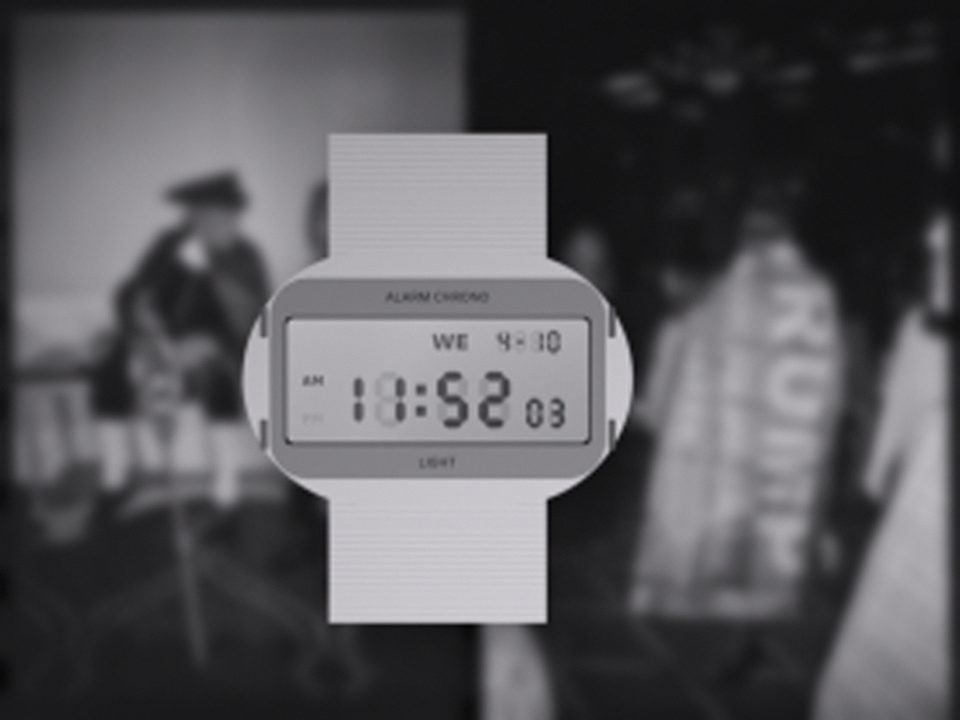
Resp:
**11:52:03**
